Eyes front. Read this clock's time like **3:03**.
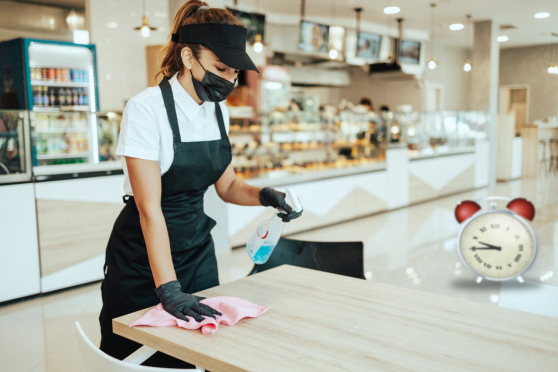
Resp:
**9:45**
